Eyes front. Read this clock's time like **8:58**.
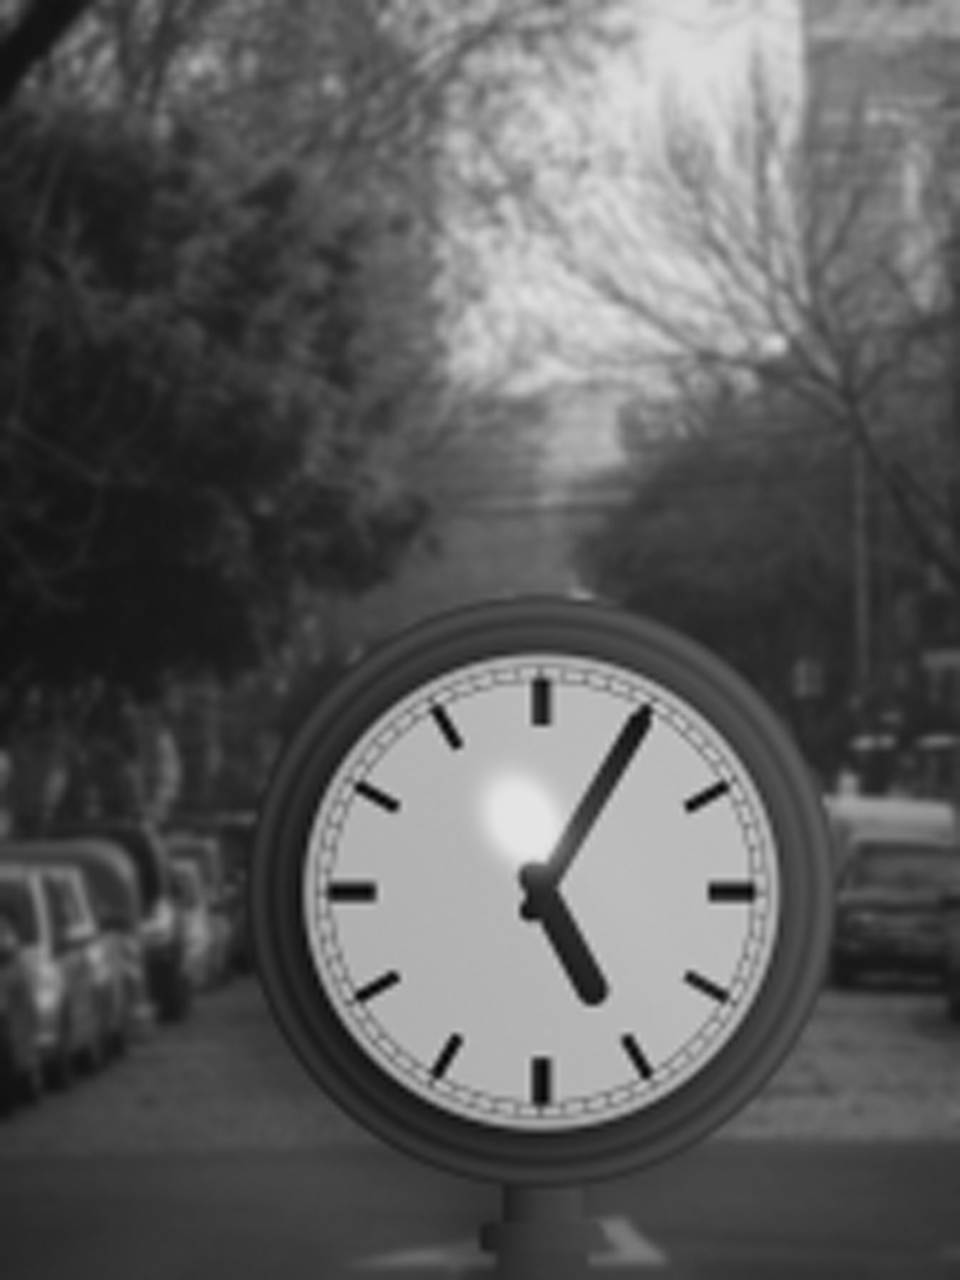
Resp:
**5:05**
